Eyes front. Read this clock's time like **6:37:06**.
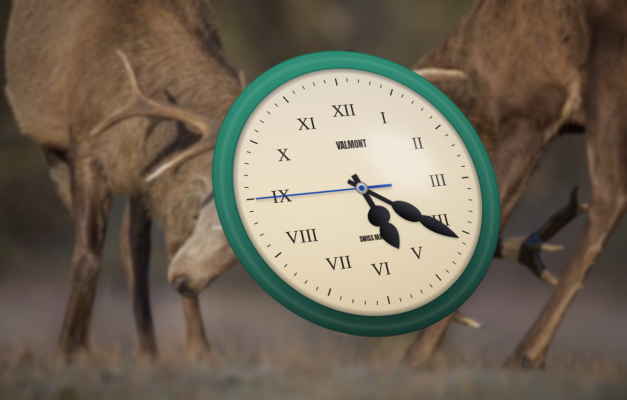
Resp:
**5:20:45**
